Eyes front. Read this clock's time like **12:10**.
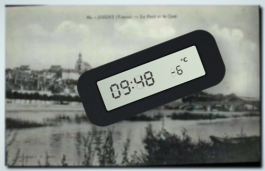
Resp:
**9:48**
